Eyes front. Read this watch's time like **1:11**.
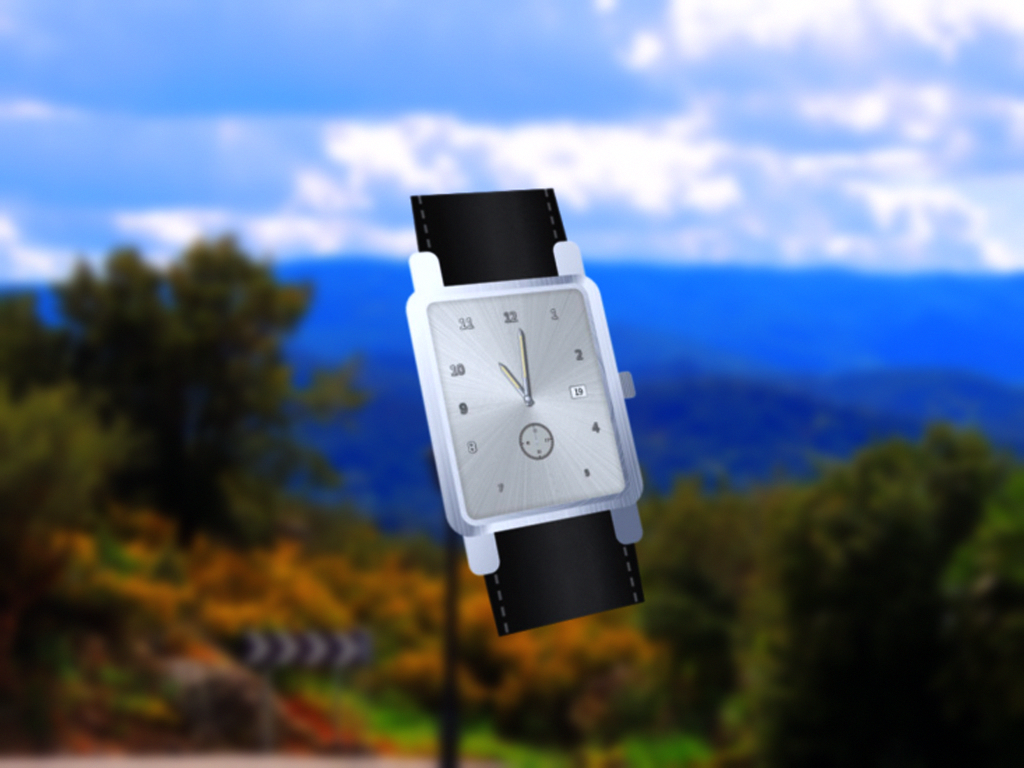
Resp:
**11:01**
